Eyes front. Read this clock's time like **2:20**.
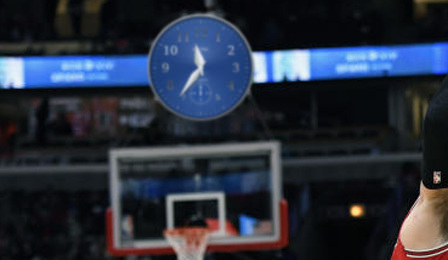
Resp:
**11:36**
